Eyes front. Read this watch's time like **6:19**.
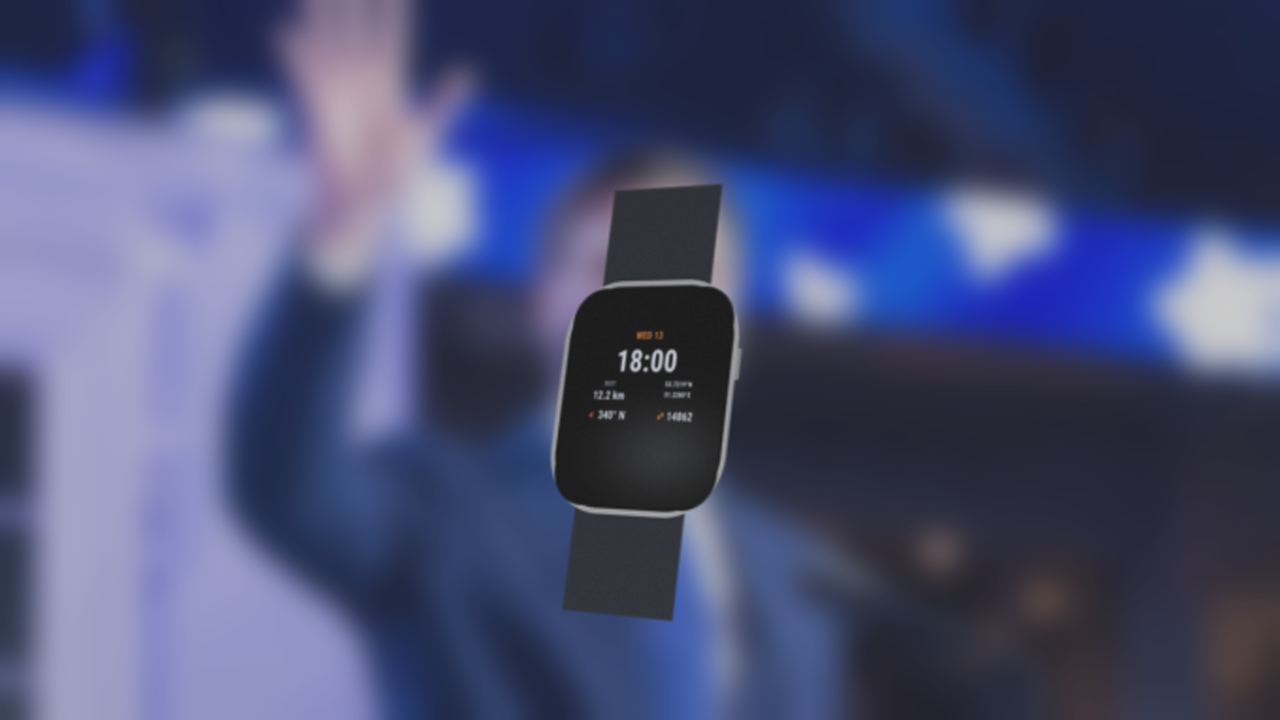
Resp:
**18:00**
